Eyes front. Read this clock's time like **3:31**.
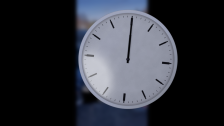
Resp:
**12:00**
